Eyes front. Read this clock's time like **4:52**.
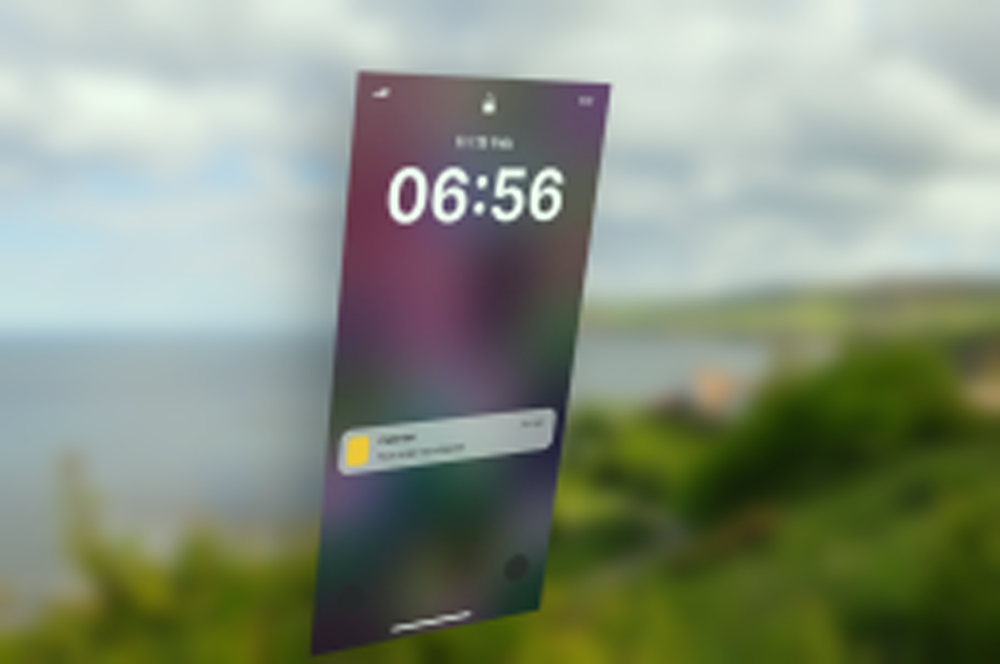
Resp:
**6:56**
